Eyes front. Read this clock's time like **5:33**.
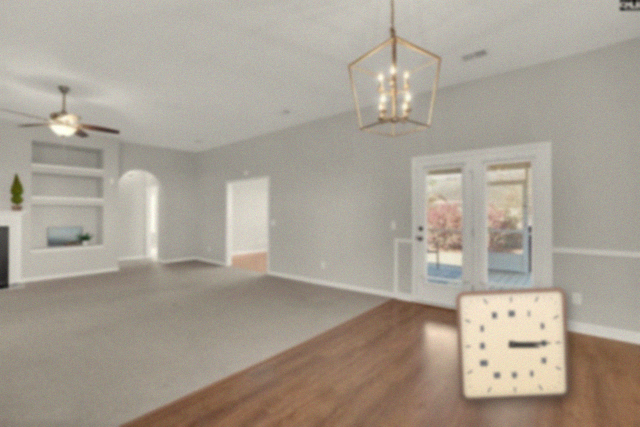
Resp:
**3:15**
